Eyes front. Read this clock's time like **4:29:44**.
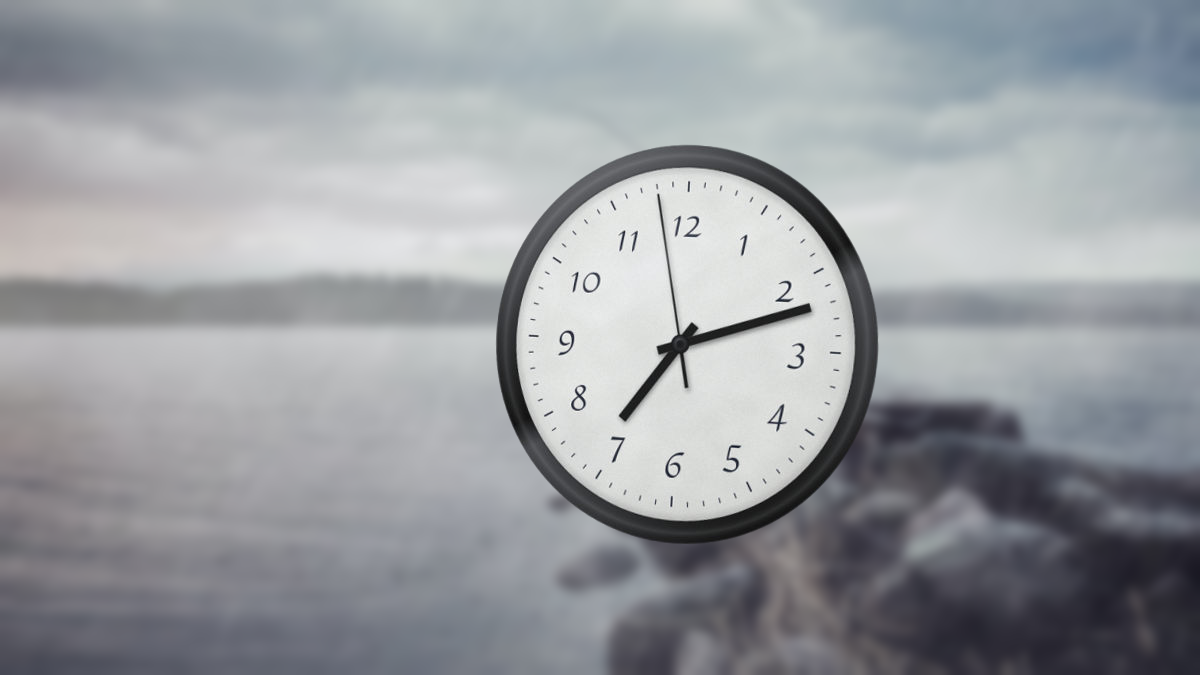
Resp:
**7:11:58**
